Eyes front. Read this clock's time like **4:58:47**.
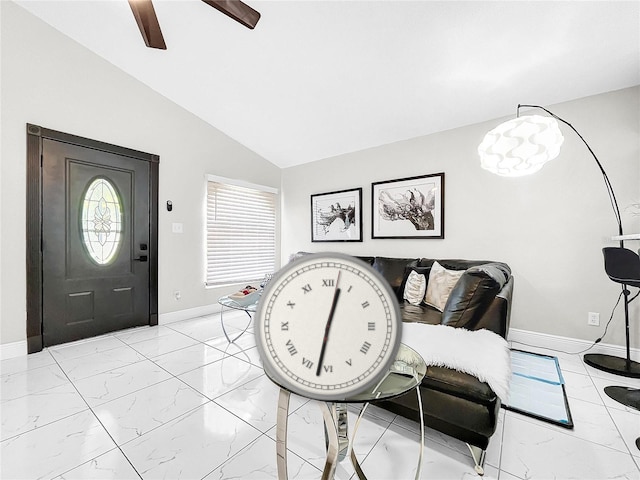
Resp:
**12:32:02**
